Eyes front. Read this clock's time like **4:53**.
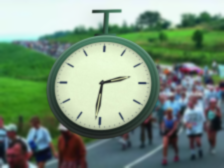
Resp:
**2:31**
